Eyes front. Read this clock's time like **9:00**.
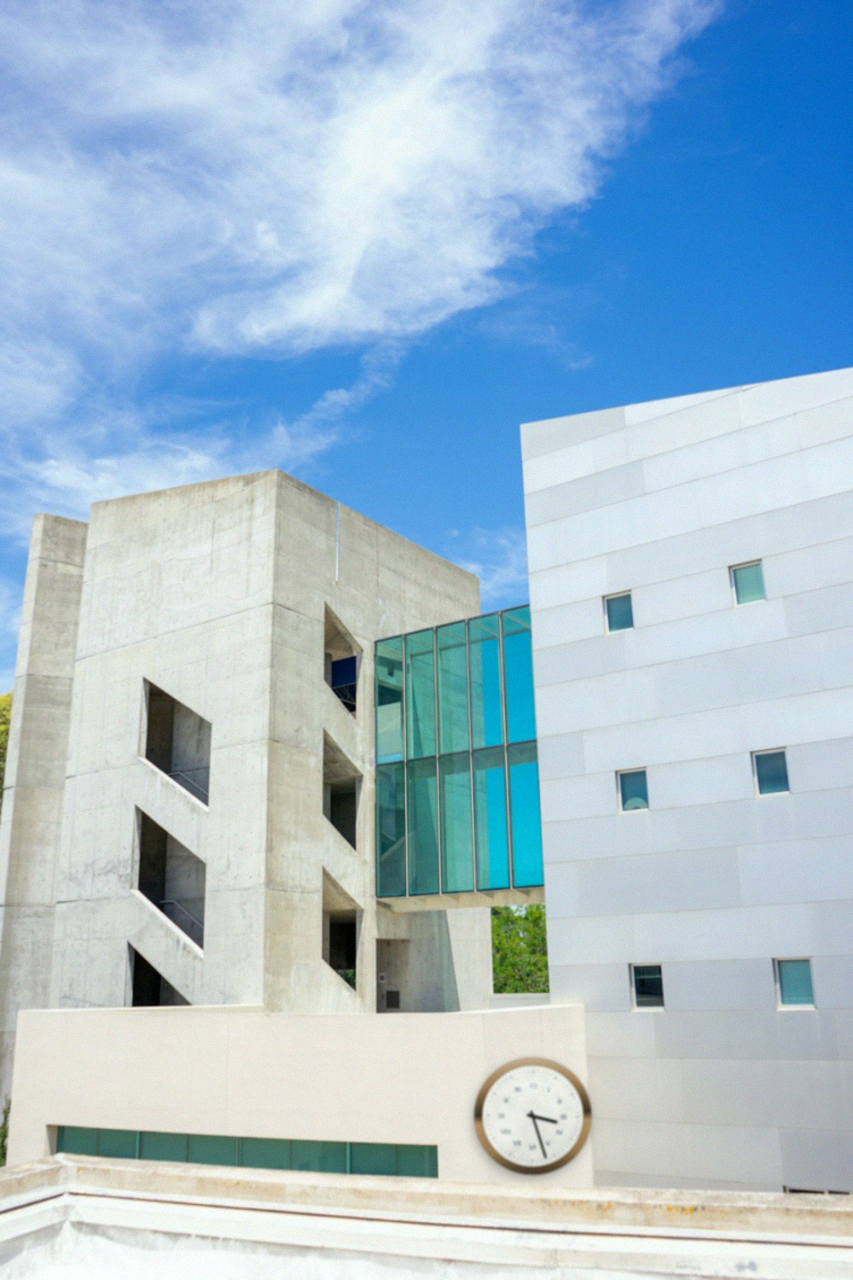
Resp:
**3:27**
